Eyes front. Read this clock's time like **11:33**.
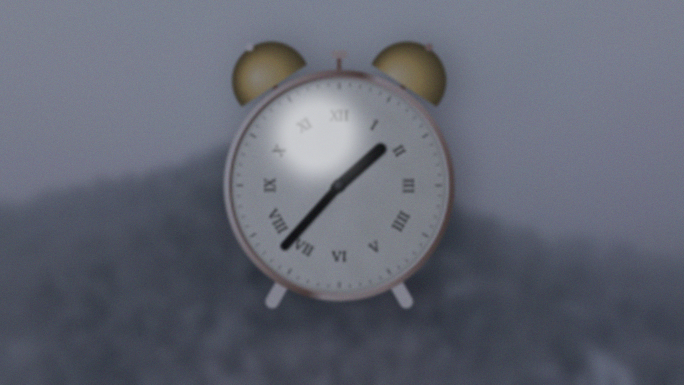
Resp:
**1:37**
